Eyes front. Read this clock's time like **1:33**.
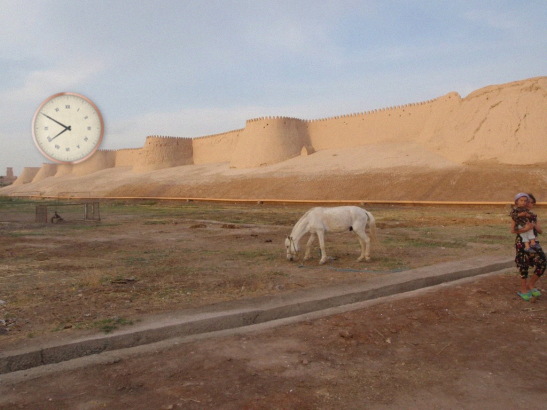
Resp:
**7:50**
